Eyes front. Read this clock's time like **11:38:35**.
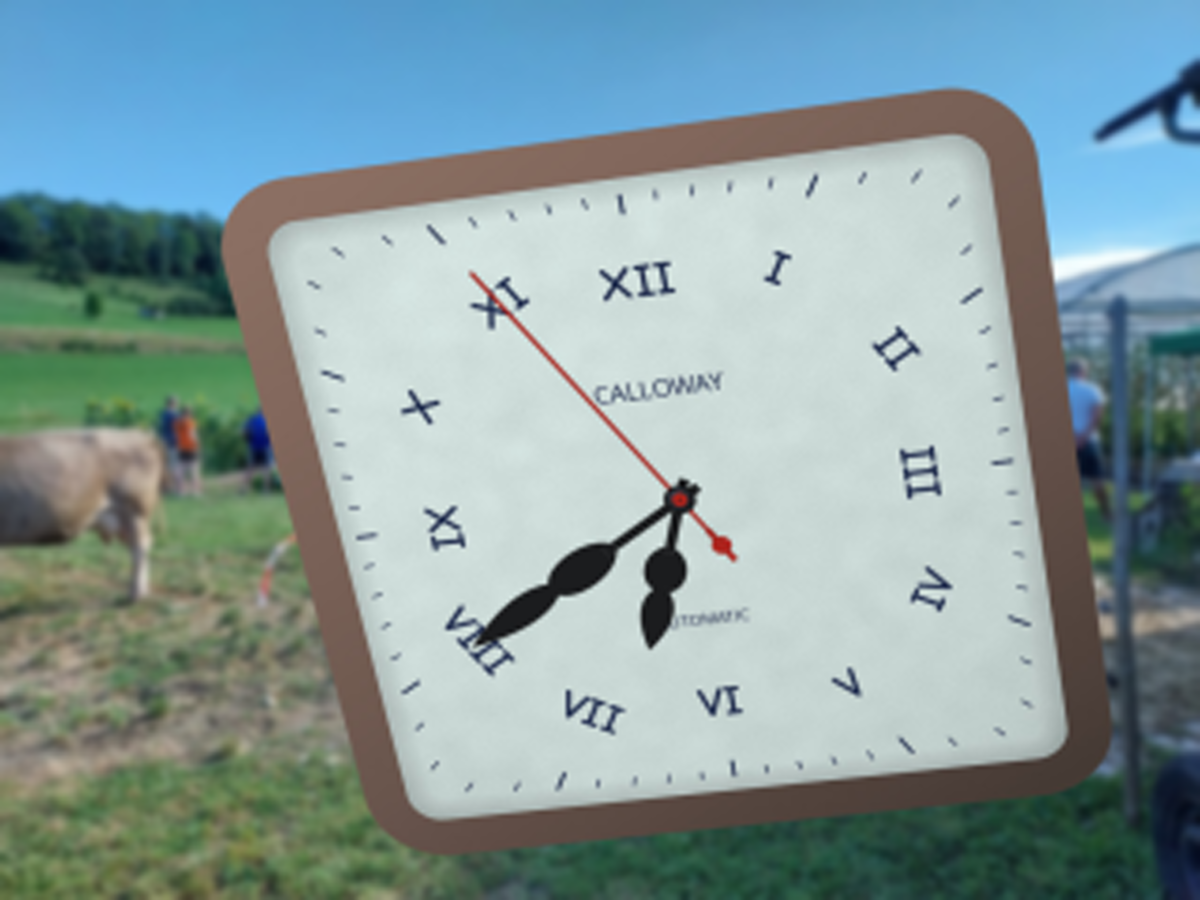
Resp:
**6:39:55**
